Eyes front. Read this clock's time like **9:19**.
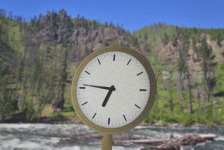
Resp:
**6:46**
